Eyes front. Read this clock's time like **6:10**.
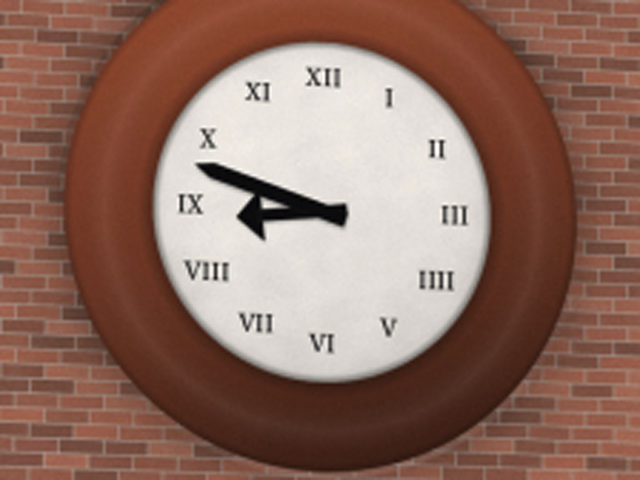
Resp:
**8:48**
